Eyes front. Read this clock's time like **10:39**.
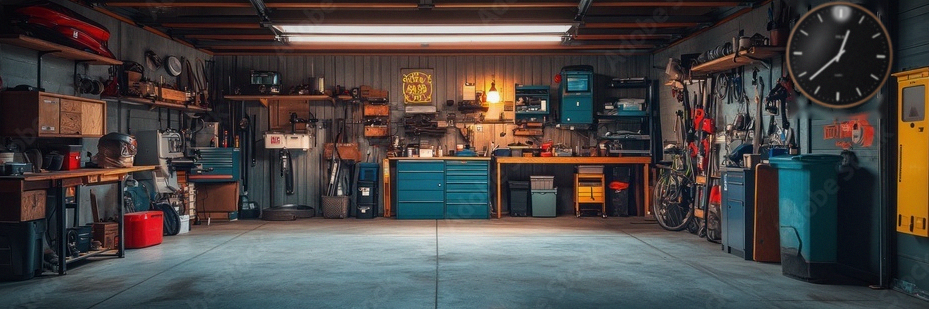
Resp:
**12:38**
